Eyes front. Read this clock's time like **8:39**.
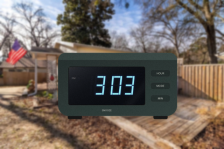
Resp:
**3:03**
